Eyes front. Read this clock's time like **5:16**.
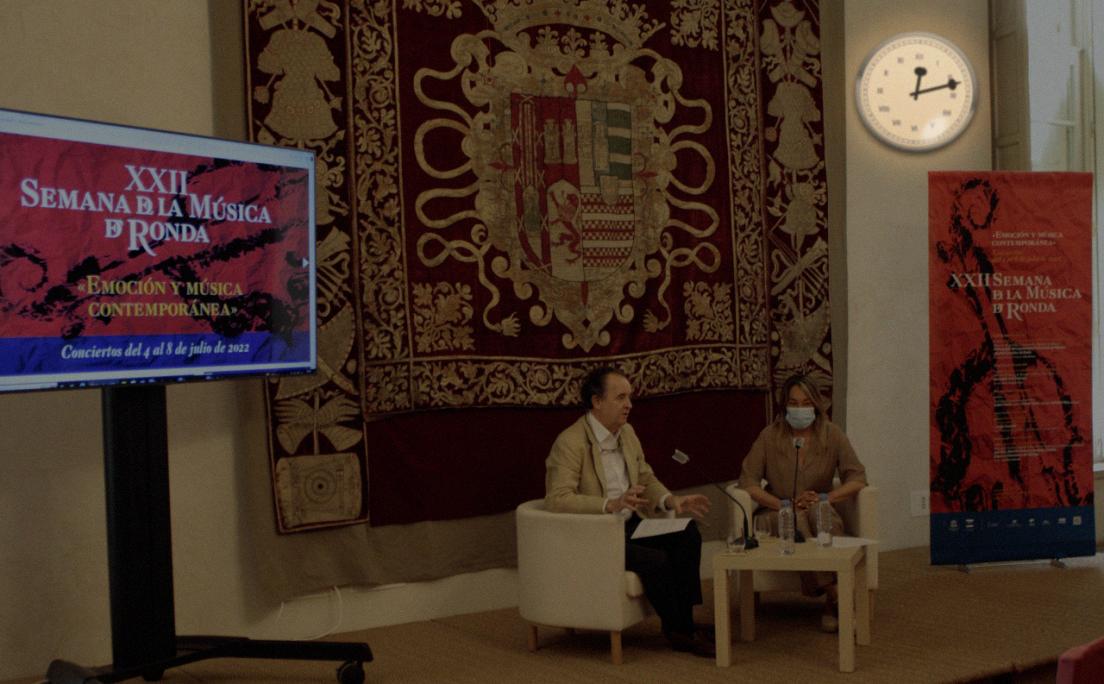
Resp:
**12:12**
